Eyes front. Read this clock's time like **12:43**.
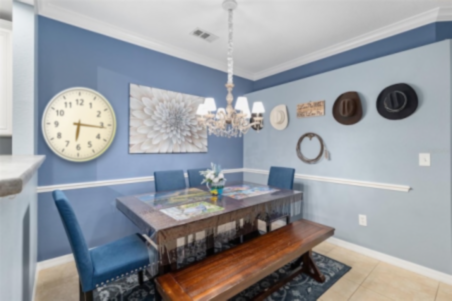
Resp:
**6:16**
